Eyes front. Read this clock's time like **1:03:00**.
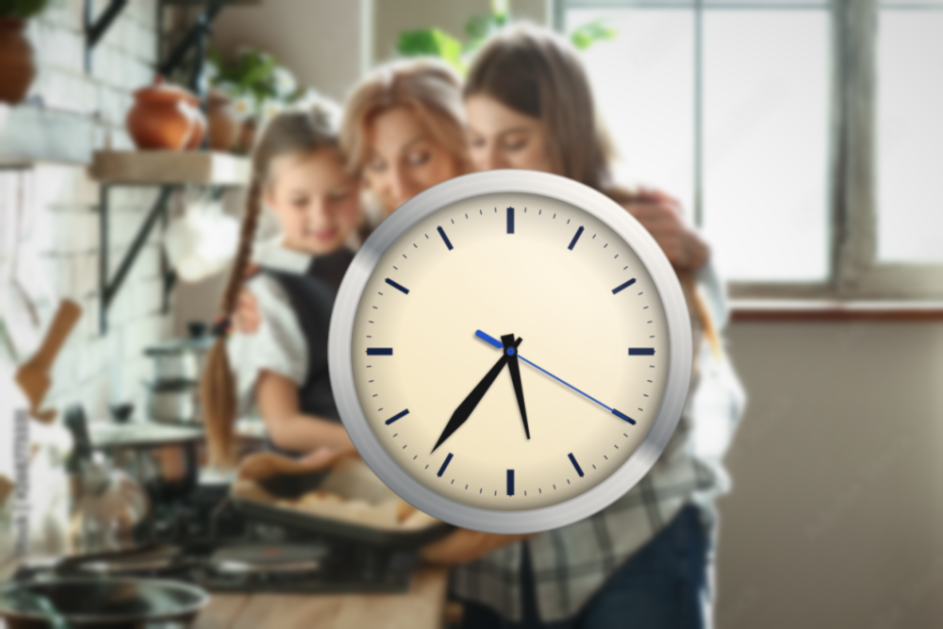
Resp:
**5:36:20**
